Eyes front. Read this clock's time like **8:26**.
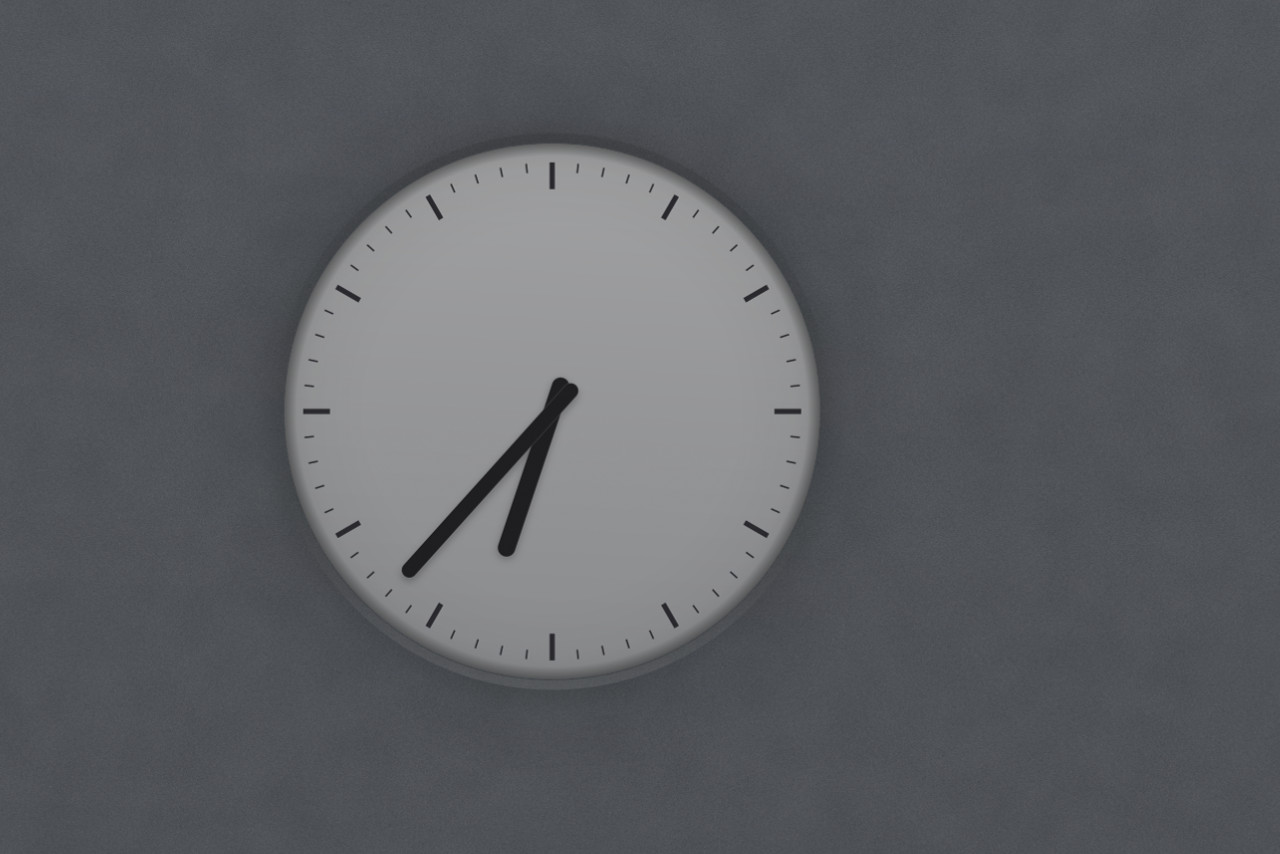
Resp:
**6:37**
